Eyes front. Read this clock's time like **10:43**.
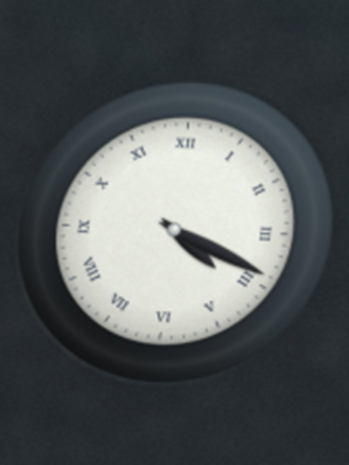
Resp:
**4:19**
